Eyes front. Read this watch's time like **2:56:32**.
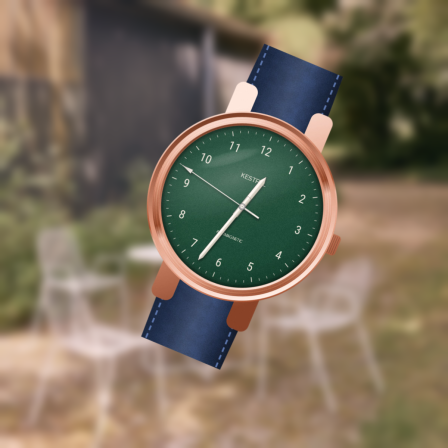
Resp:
**12:32:47**
